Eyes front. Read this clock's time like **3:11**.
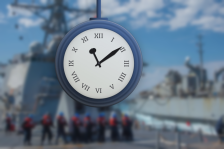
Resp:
**11:09**
